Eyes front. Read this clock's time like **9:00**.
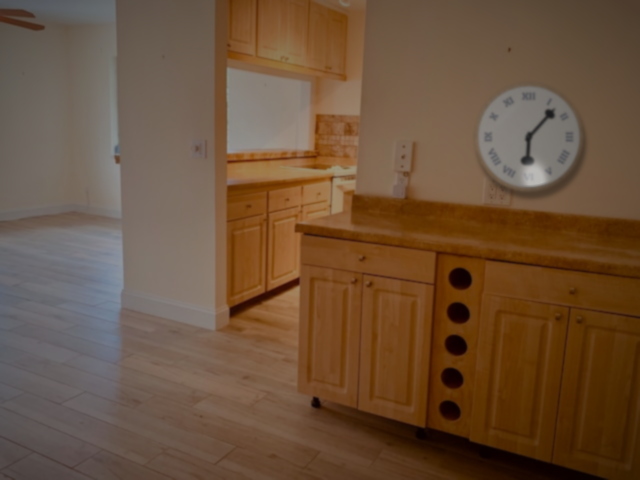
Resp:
**6:07**
